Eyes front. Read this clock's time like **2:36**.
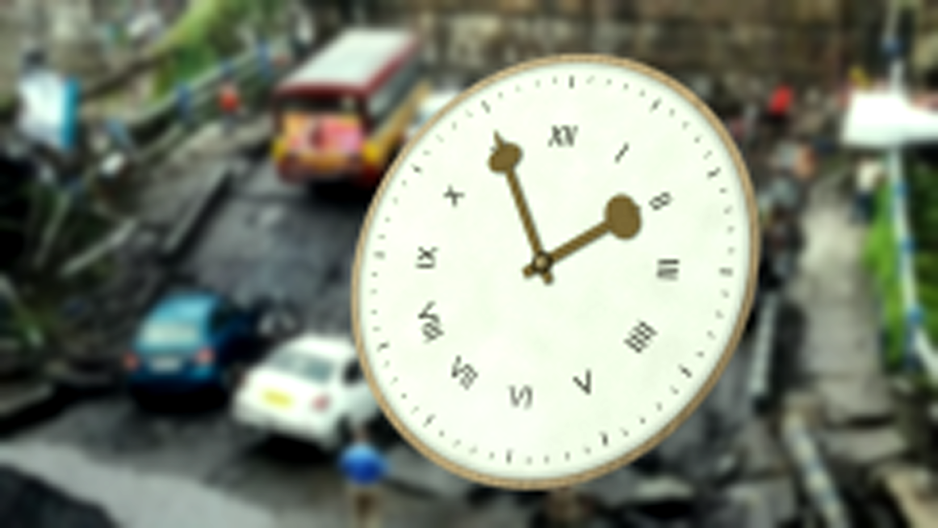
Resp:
**1:55**
